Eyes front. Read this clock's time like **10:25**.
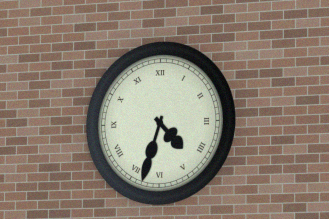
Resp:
**4:33**
